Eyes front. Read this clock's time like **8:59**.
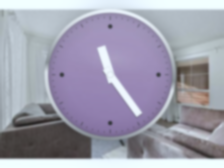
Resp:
**11:24**
